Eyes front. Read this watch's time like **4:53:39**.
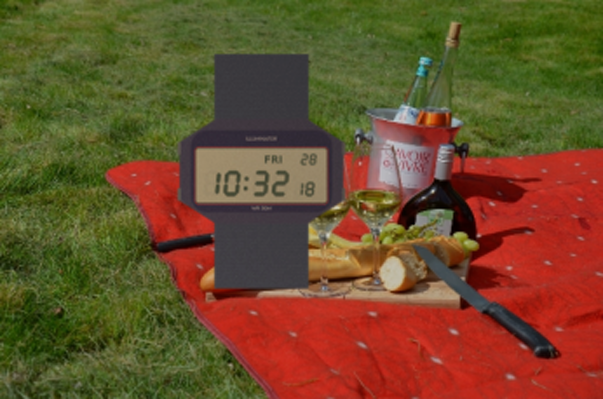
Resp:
**10:32:18**
